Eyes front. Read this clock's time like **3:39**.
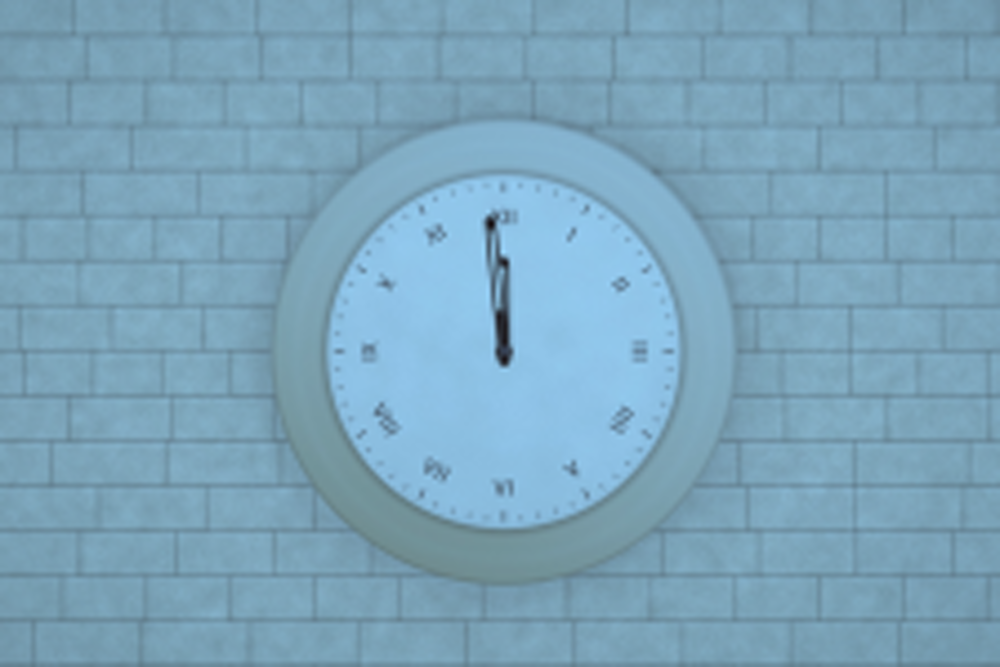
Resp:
**11:59**
